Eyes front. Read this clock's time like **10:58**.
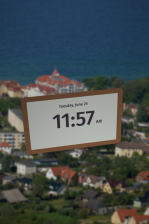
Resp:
**11:57**
